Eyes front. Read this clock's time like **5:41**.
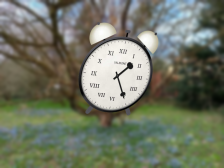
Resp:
**1:25**
